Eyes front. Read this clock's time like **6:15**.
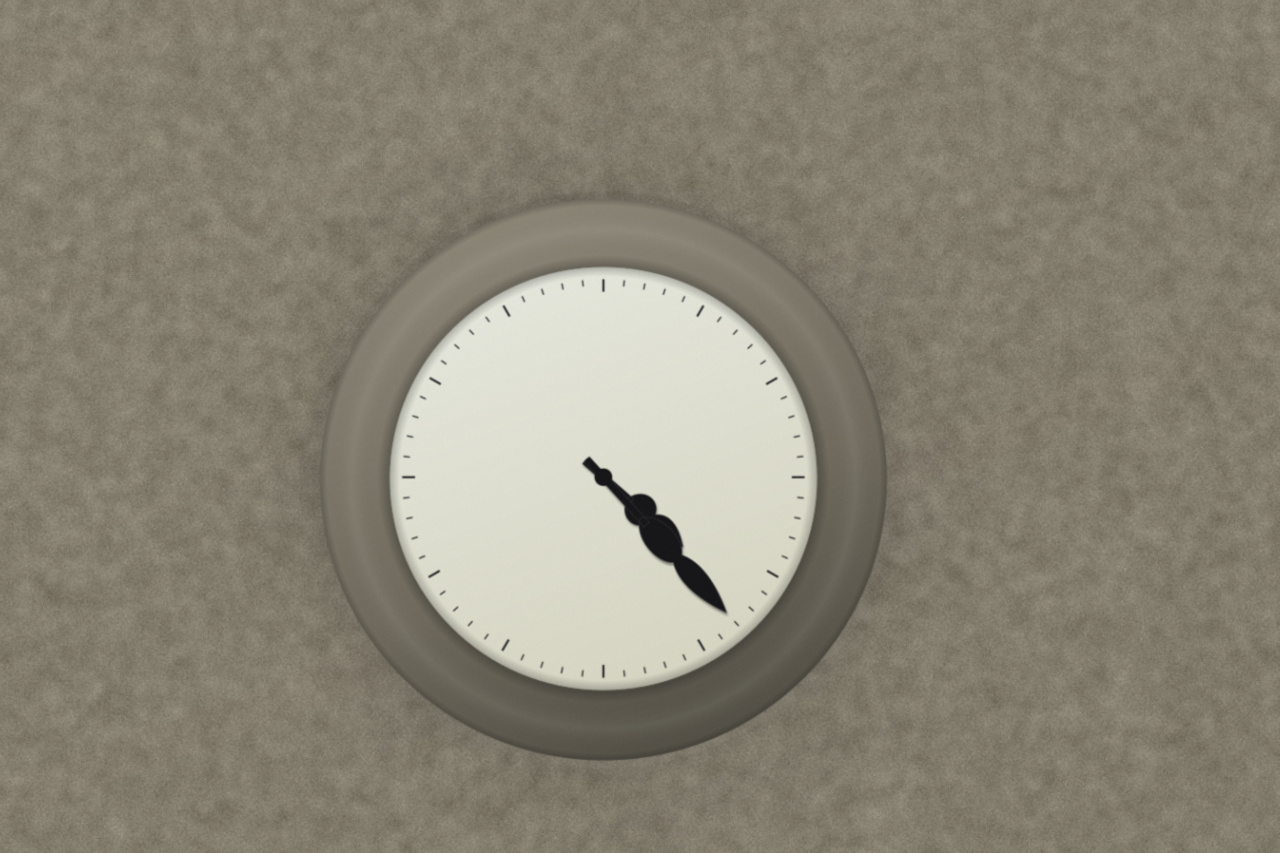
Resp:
**4:23**
